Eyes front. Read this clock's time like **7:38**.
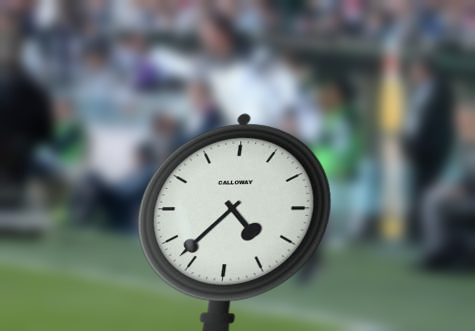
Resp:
**4:37**
